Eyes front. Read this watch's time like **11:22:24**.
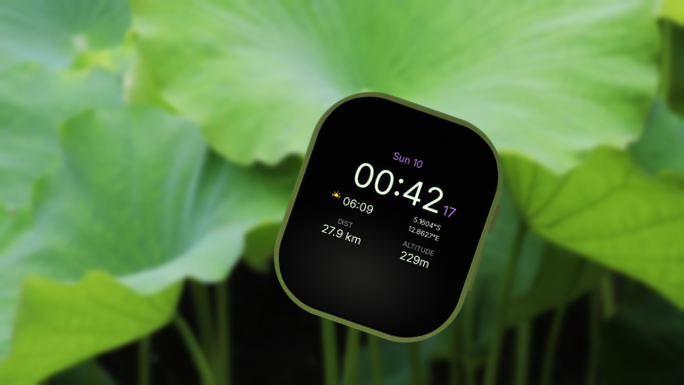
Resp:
**0:42:17**
